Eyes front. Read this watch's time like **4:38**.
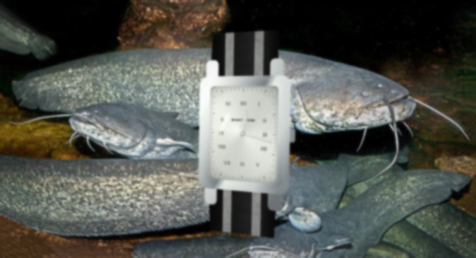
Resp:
**12:17**
